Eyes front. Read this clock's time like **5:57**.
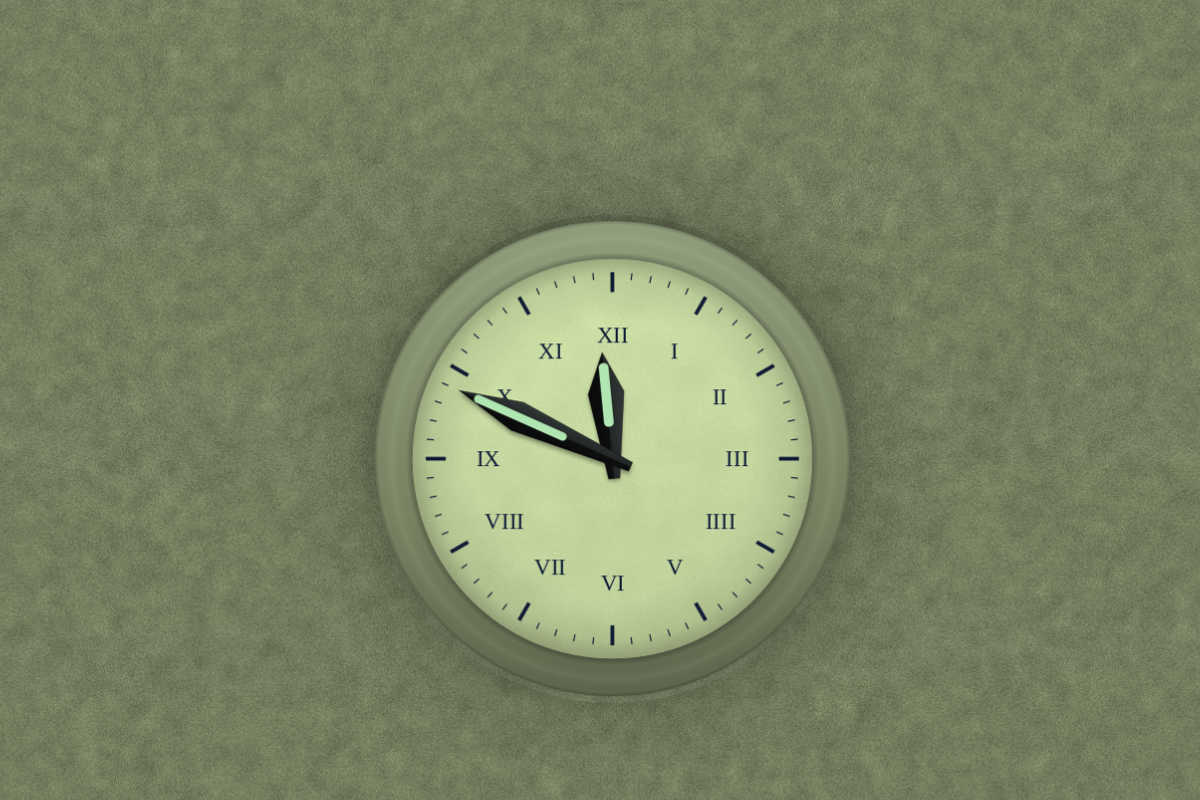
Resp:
**11:49**
